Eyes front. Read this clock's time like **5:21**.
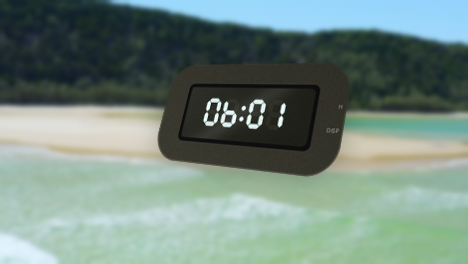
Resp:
**6:01**
